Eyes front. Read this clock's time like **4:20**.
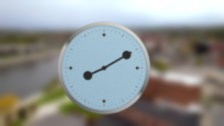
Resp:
**8:10**
